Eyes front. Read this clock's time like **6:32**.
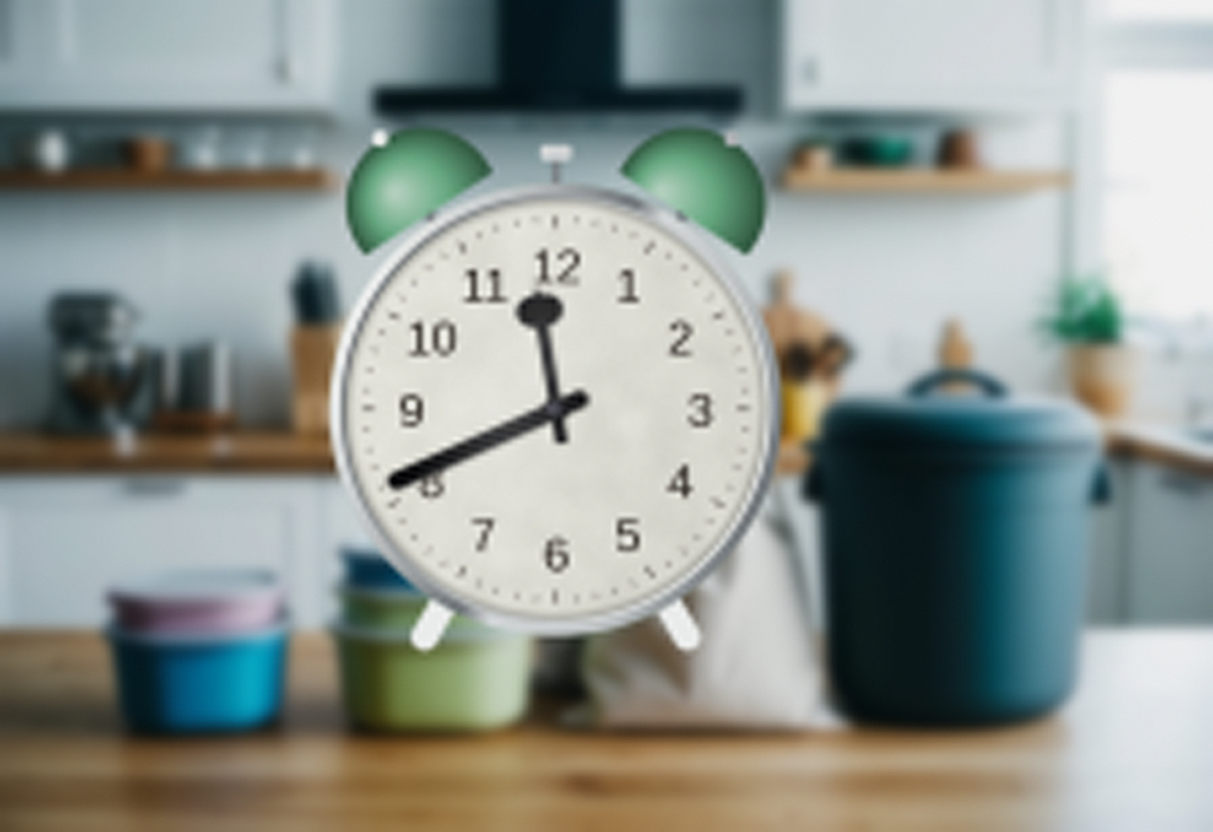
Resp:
**11:41**
